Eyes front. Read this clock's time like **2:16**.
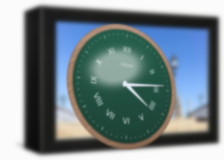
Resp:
**4:14**
